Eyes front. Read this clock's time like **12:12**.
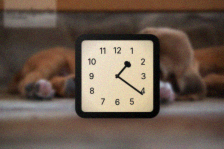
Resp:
**1:21**
